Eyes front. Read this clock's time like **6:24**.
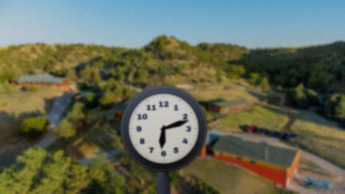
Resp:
**6:12**
